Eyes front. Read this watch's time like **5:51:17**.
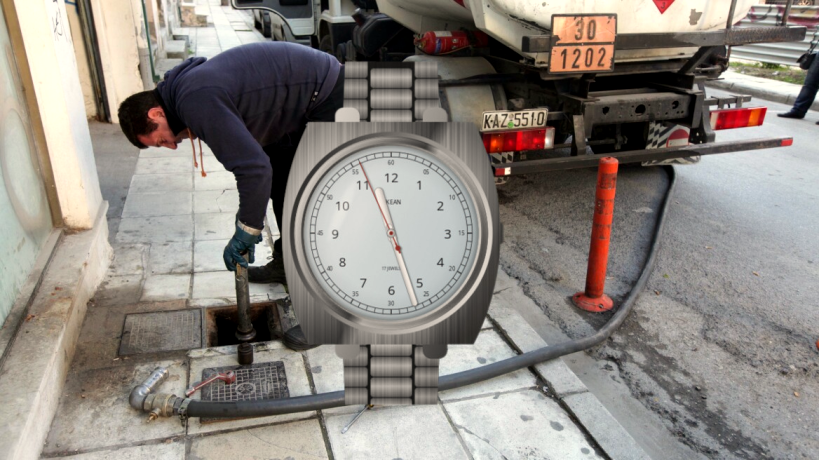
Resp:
**11:26:56**
